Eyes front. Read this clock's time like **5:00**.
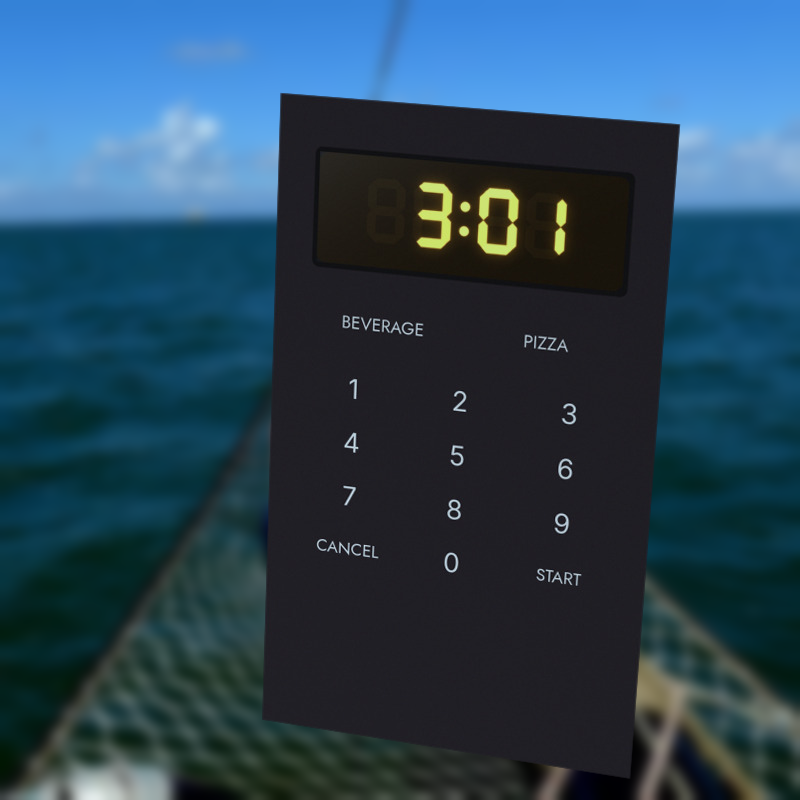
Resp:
**3:01**
